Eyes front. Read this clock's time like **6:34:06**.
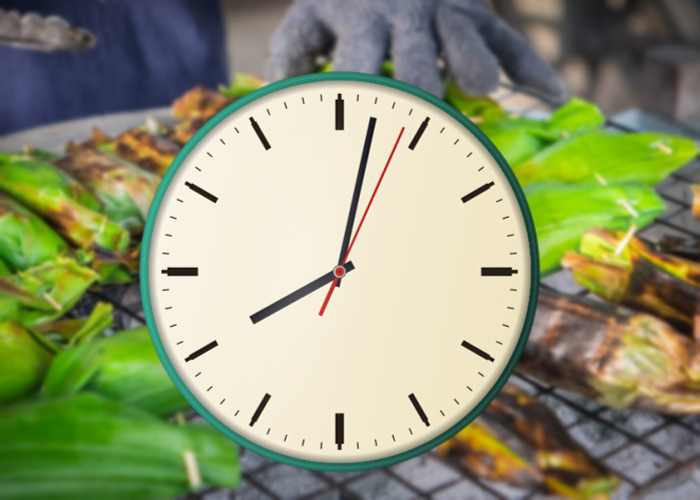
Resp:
**8:02:04**
